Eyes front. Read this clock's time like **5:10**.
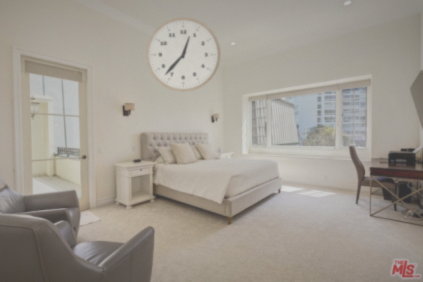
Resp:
**12:37**
